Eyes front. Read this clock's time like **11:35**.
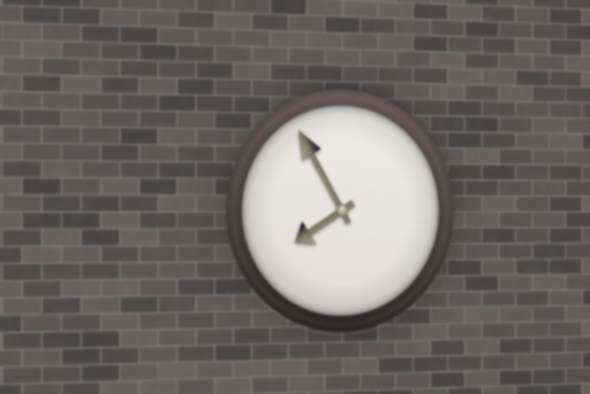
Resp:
**7:55**
